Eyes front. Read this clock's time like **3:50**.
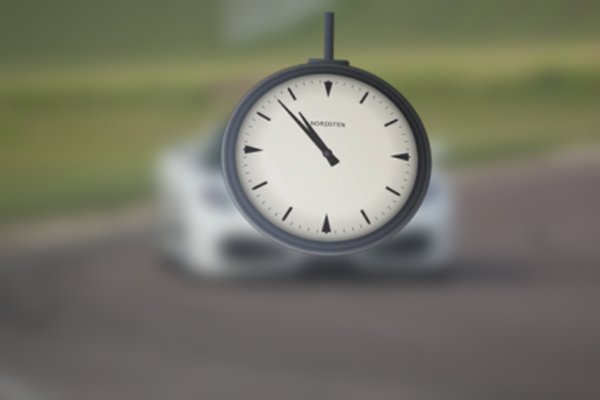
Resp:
**10:53**
